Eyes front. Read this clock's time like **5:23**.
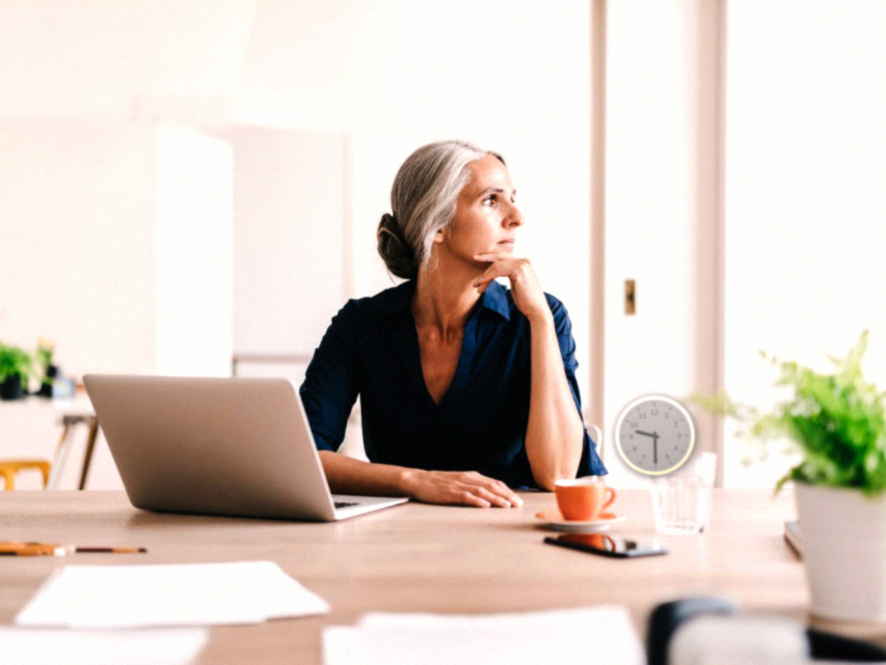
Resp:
**9:30**
